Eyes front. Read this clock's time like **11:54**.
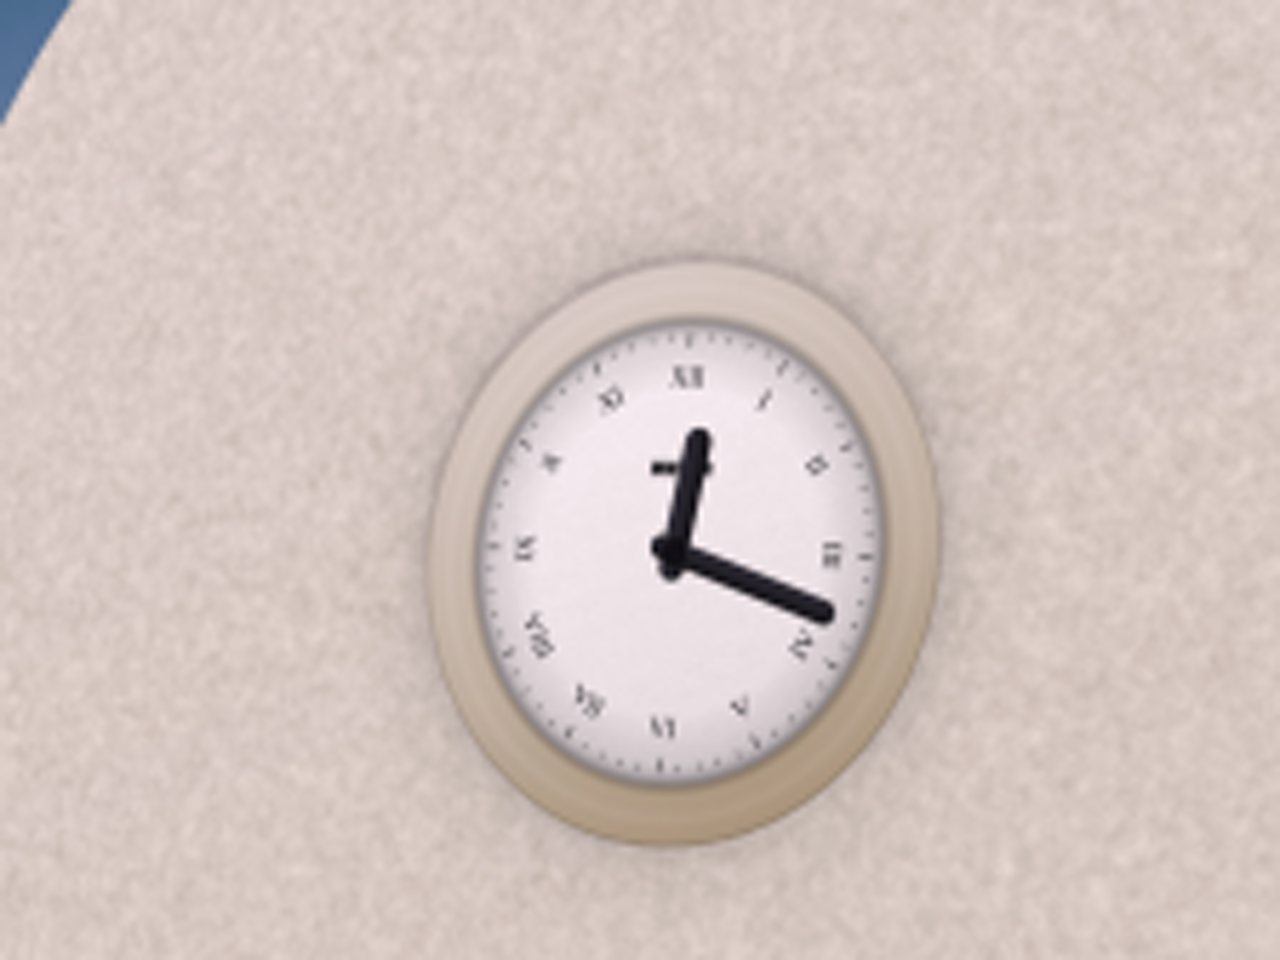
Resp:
**12:18**
